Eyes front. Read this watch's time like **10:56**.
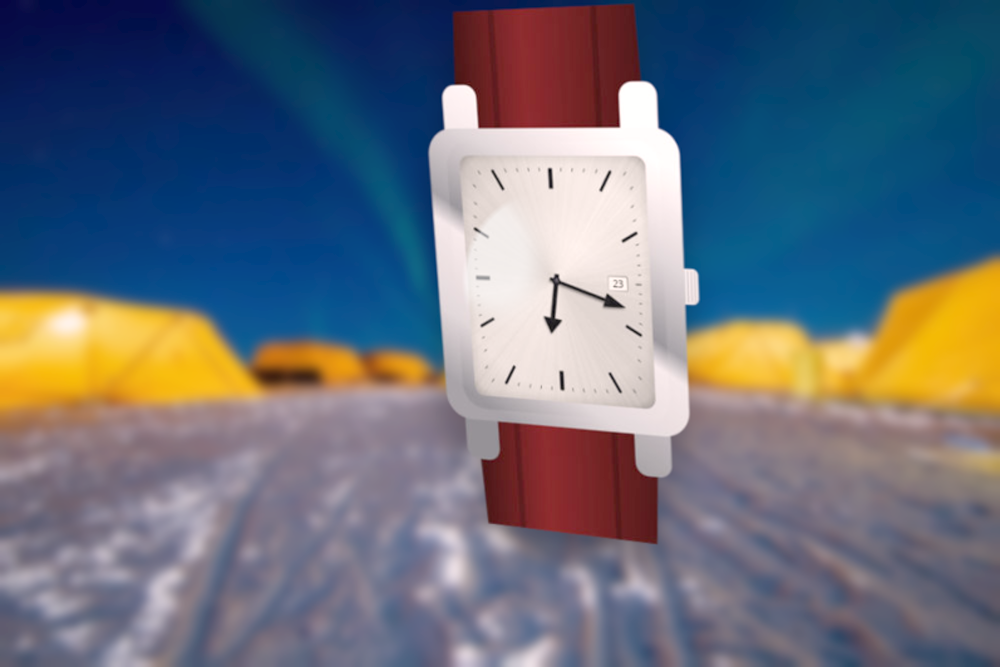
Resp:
**6:18**
